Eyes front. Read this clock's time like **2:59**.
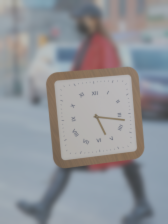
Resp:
**5:17**
